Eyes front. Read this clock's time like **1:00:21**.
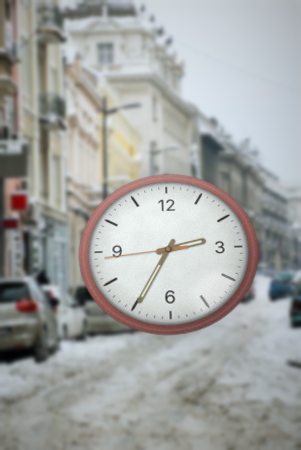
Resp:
**2:34:44**
